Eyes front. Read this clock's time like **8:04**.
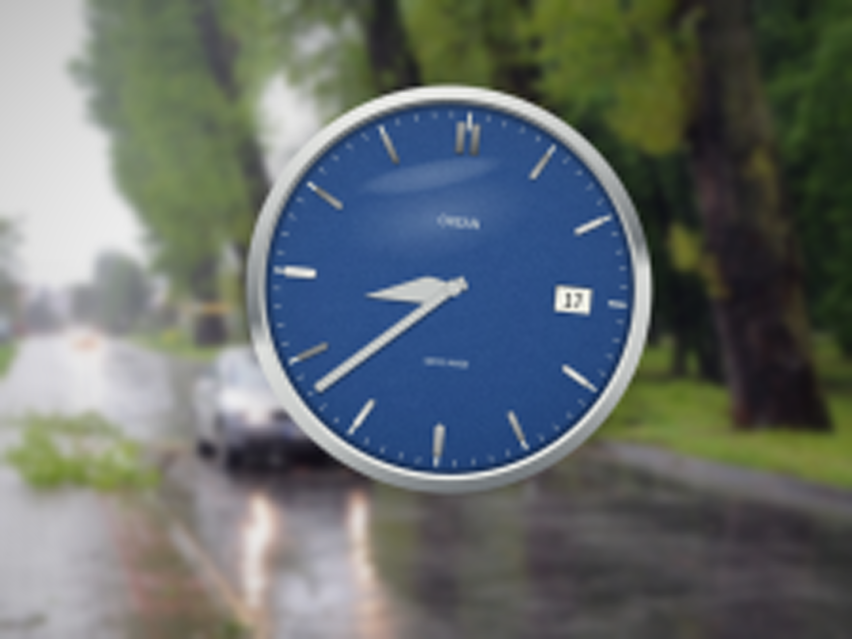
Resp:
**8:38**
